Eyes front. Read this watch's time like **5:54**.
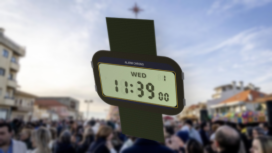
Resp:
**11:39**
